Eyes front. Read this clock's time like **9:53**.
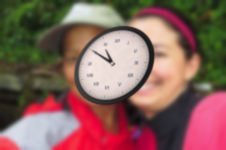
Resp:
**10:50**
